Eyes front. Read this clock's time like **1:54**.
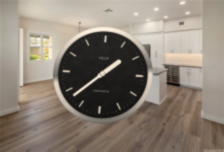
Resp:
**1:38**
